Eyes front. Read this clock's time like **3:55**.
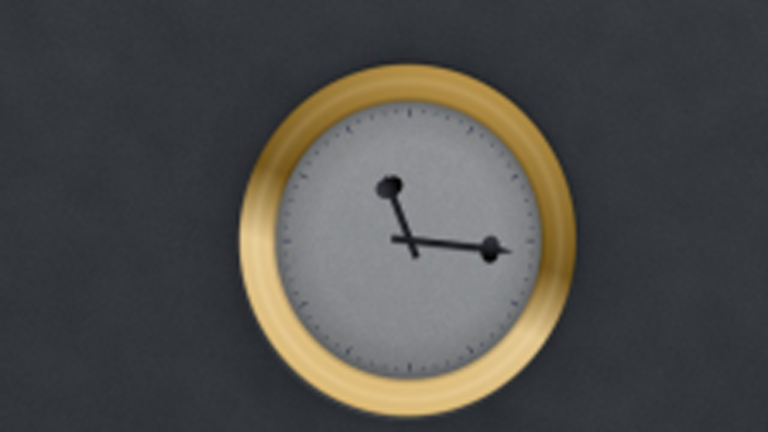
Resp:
**11:16**
